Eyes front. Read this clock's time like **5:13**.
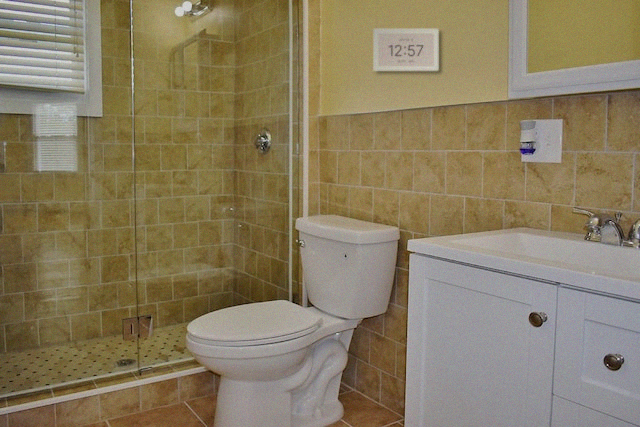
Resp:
**12:57**
